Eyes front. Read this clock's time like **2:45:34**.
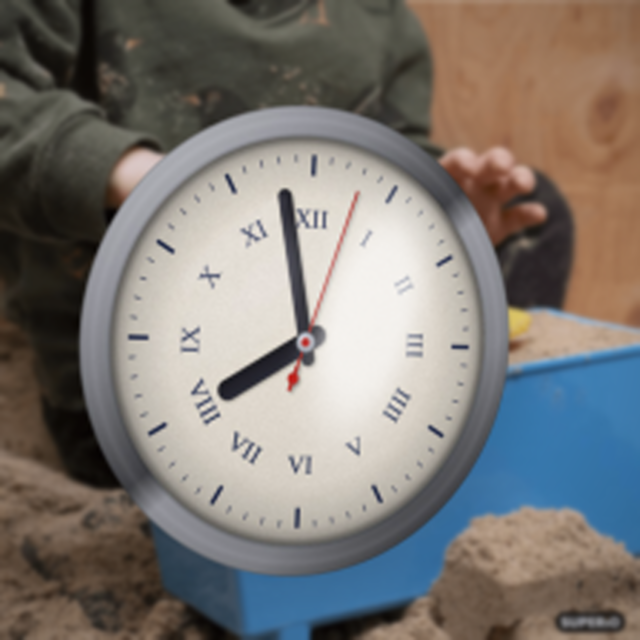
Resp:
**7:58:03**
